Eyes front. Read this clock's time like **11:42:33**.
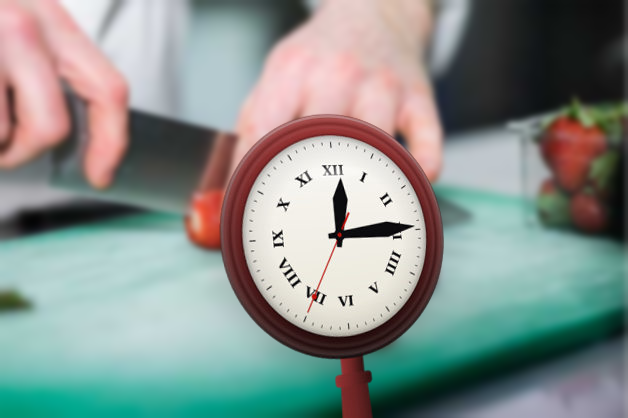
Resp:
**12:14:35**
